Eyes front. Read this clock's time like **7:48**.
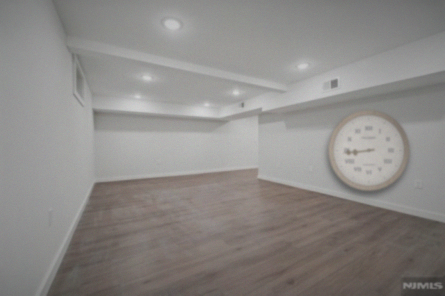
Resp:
**8:44**
